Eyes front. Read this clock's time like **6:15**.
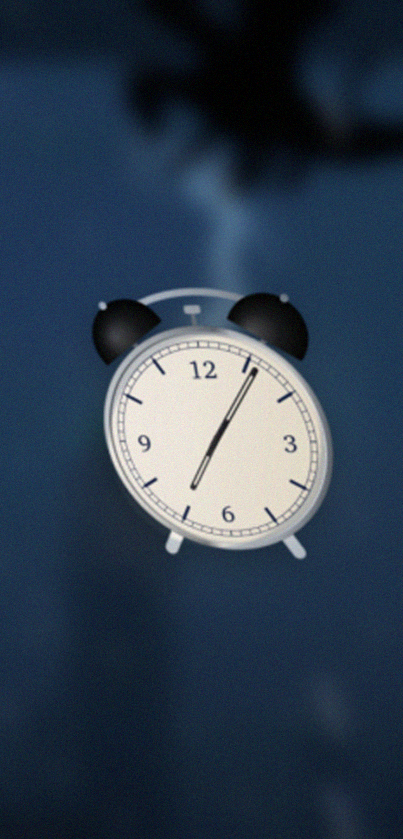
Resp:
**7:06**
